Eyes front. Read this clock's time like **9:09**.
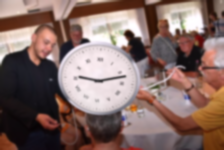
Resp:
**9:12**
